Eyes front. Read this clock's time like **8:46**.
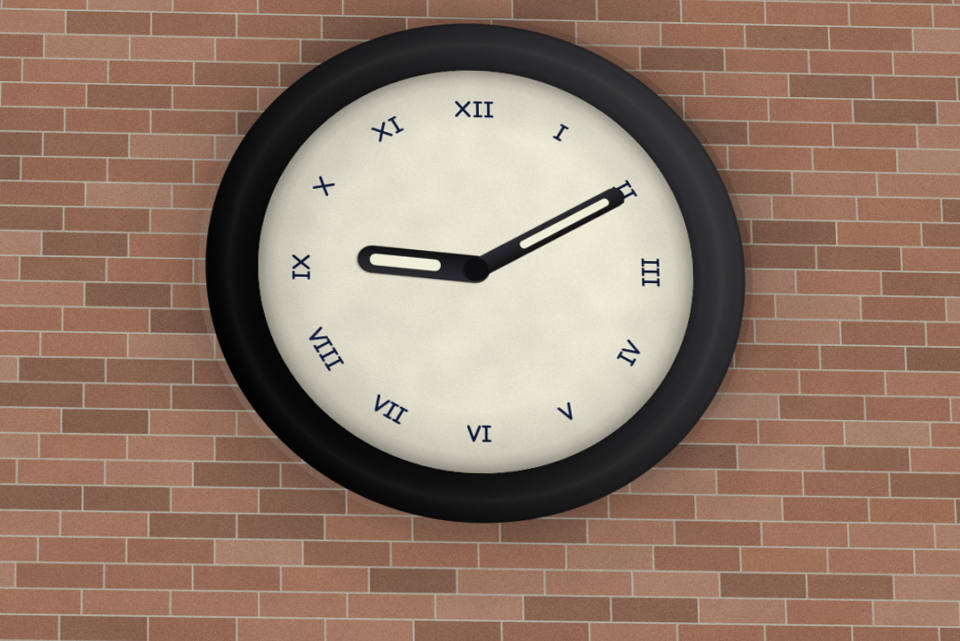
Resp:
**9:10**
